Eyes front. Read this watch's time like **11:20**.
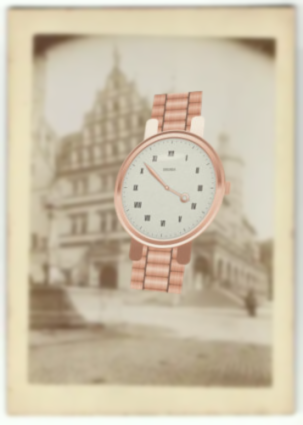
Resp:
**3:52**
